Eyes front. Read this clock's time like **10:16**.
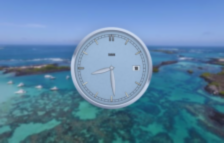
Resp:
**8:29**
